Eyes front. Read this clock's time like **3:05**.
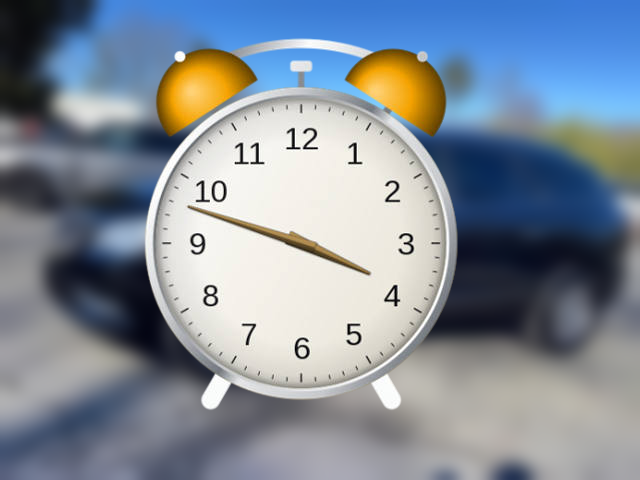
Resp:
**3:48**
